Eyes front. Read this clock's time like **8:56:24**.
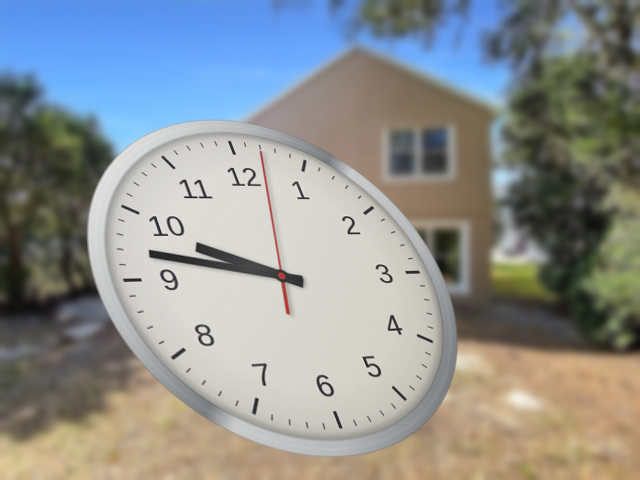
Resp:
**9:47:02**
